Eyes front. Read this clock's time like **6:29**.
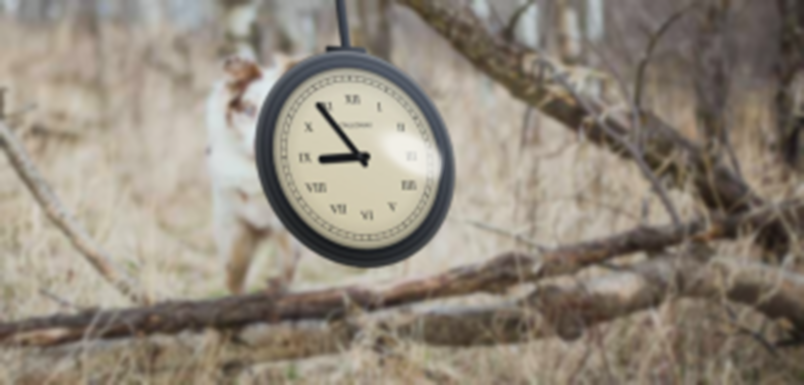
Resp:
**8:54**
